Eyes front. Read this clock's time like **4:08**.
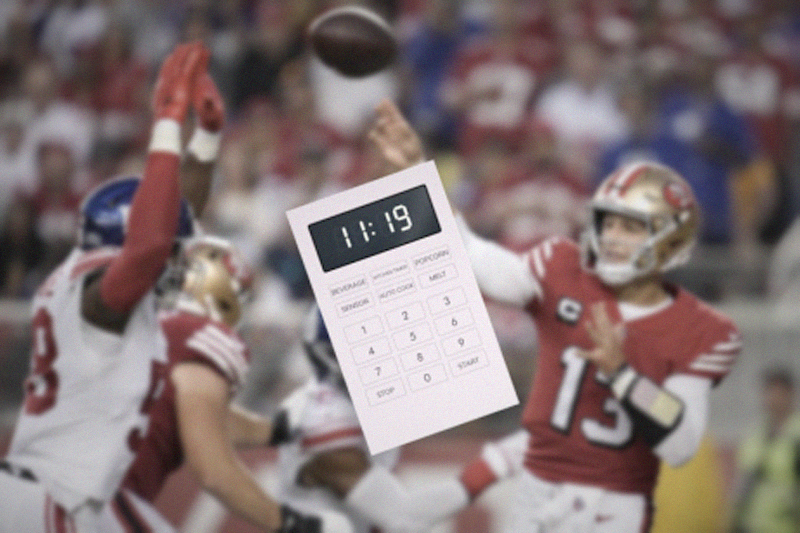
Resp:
**11:19**
